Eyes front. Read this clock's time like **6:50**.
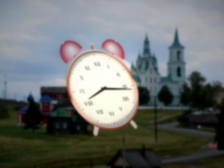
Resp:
**8:16**
